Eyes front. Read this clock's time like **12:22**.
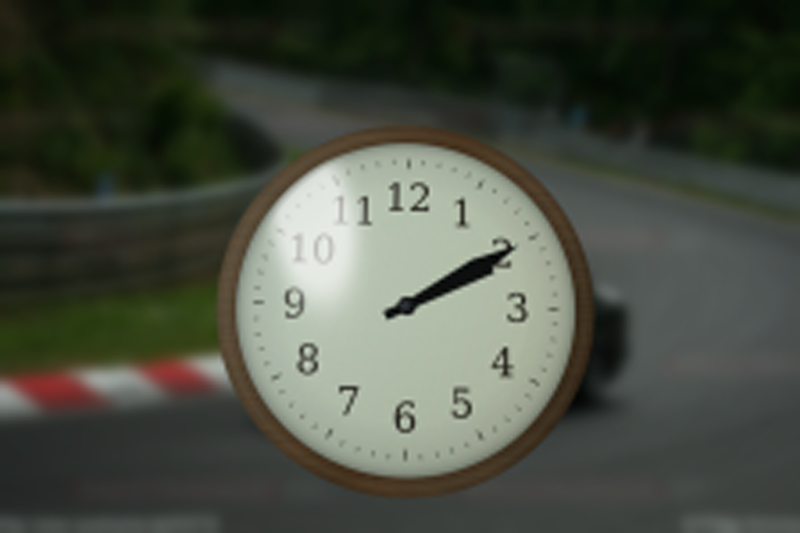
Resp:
**2:10**
